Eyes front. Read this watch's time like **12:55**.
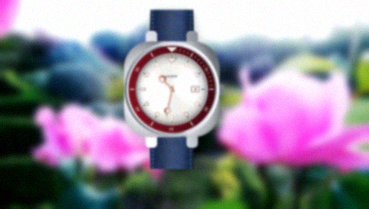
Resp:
**10:32**
